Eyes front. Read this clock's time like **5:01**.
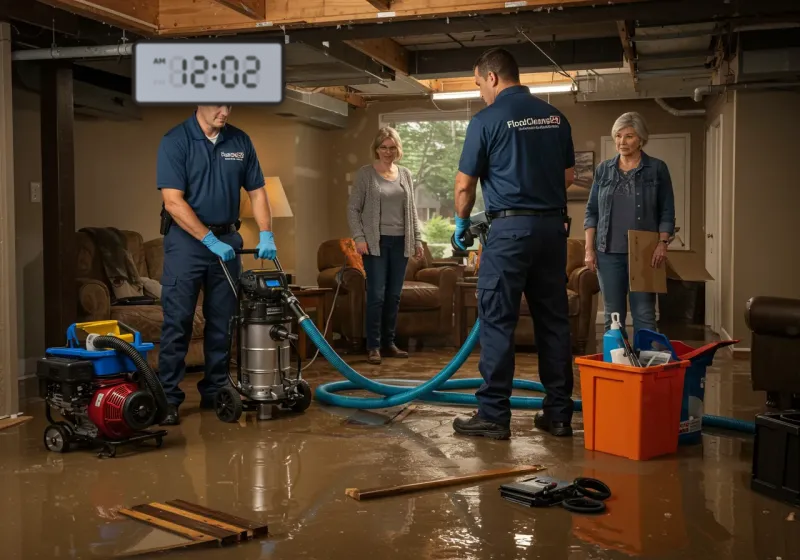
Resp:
**12:02**
